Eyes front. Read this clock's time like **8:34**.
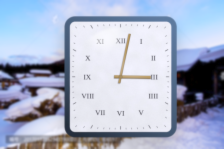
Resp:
**3:02**
